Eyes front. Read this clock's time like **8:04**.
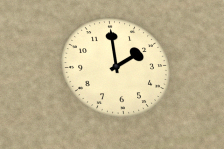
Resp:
**2:00**
